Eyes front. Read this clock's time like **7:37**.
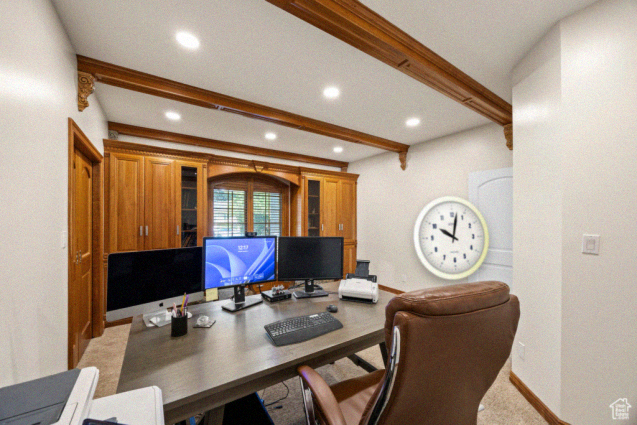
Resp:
**10:02**
